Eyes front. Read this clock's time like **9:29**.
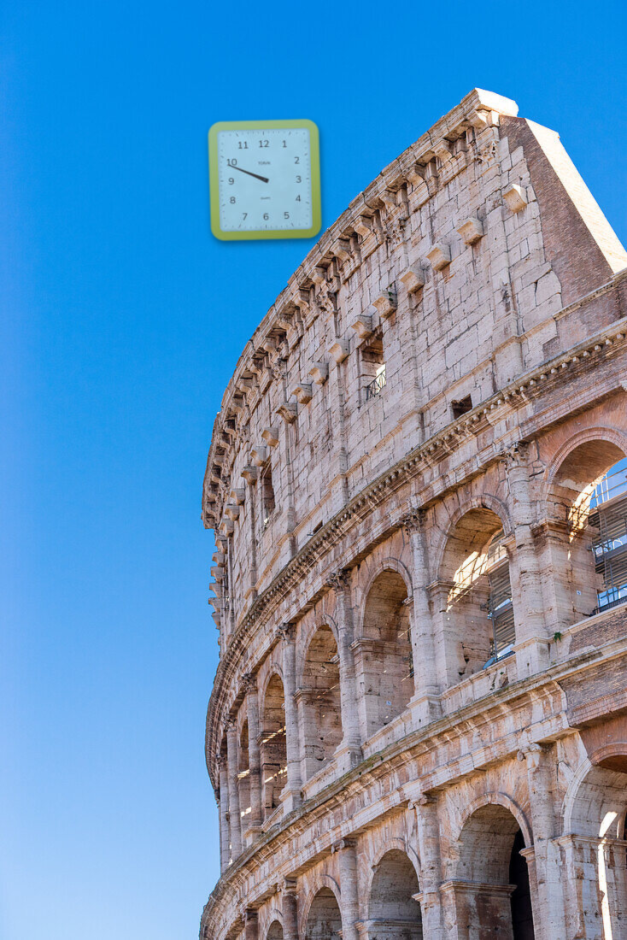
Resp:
**9:49**
